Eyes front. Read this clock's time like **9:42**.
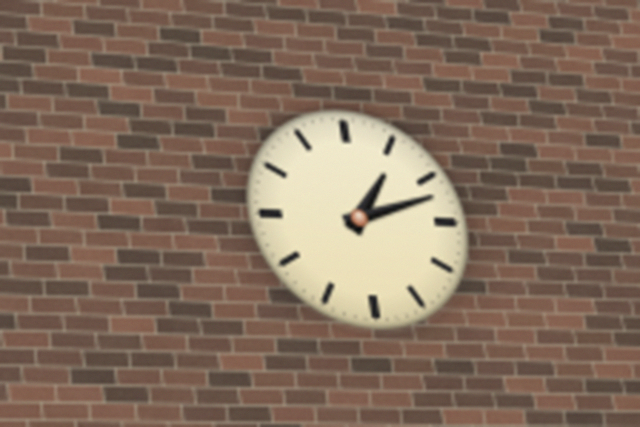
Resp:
**1:12**
